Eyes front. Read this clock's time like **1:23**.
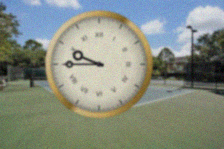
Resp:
**9:45**
